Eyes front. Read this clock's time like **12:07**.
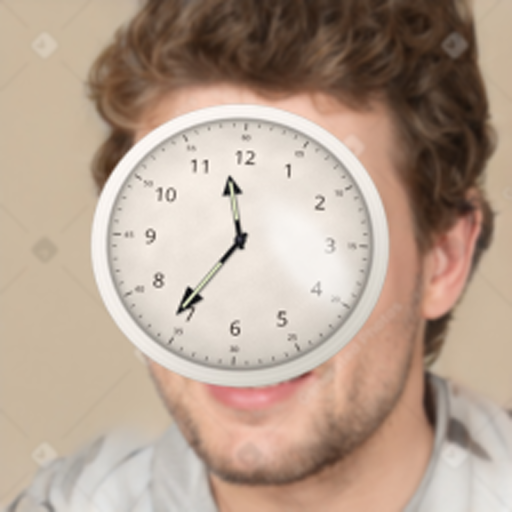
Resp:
**11:36**
